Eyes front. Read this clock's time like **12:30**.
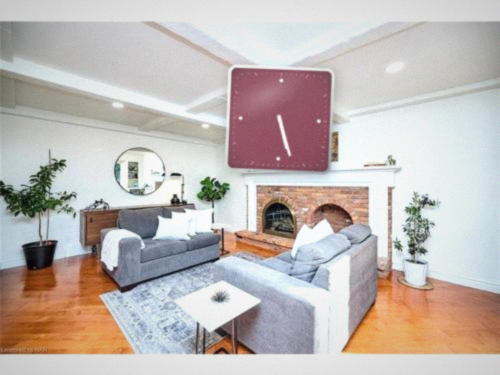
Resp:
**5:27**
